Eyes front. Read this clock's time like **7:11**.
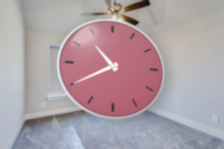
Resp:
**10:40**
